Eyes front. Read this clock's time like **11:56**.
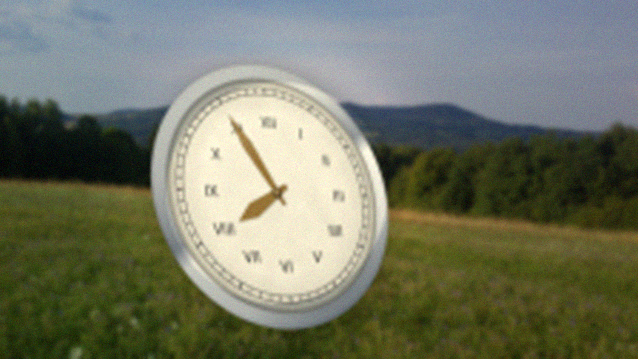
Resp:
**7:55**
